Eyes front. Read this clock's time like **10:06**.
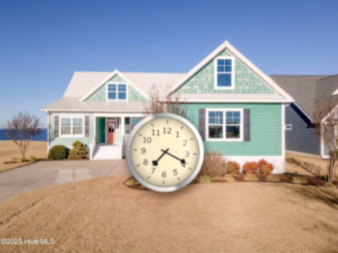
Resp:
**7:19**
